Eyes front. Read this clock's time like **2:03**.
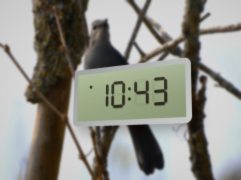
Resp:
**10:43**
